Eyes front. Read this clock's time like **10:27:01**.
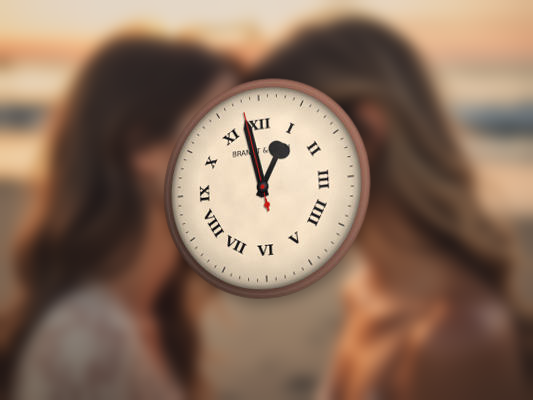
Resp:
**12:57:58**
